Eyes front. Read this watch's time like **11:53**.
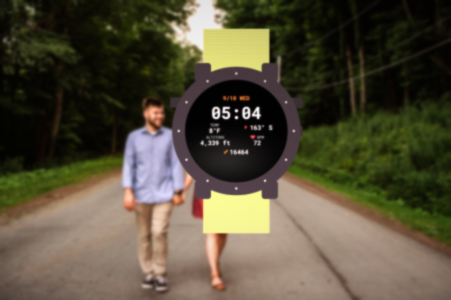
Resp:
**5:04**
